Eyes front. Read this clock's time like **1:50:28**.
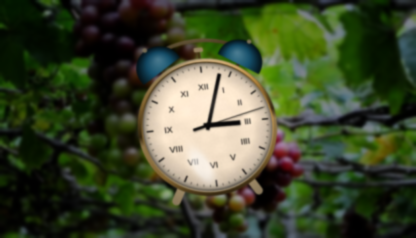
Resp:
**3:03:13**
